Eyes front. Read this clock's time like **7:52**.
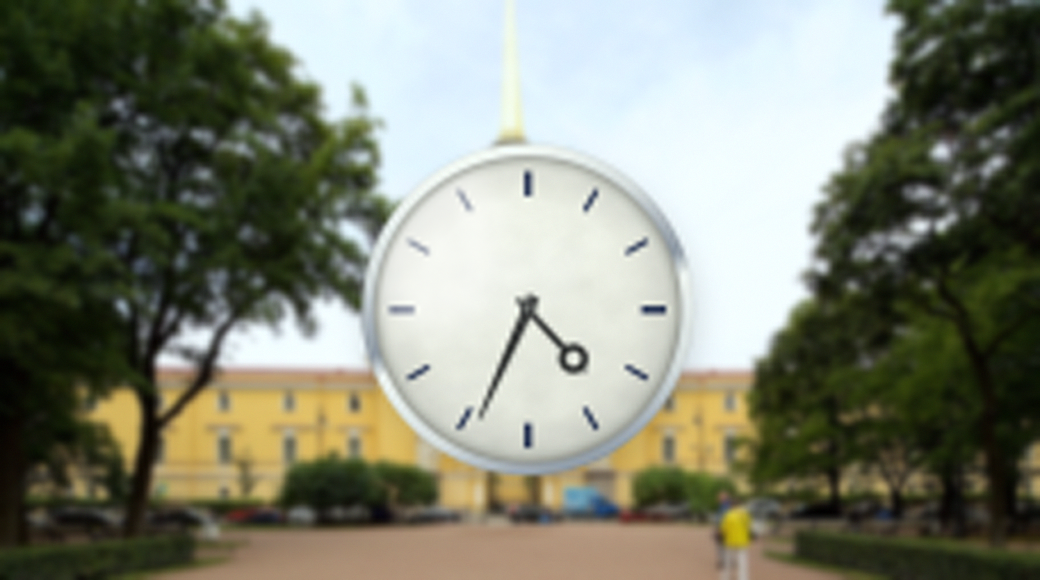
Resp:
**4:34**
